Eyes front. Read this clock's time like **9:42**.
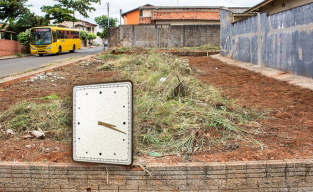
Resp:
**3:18**
